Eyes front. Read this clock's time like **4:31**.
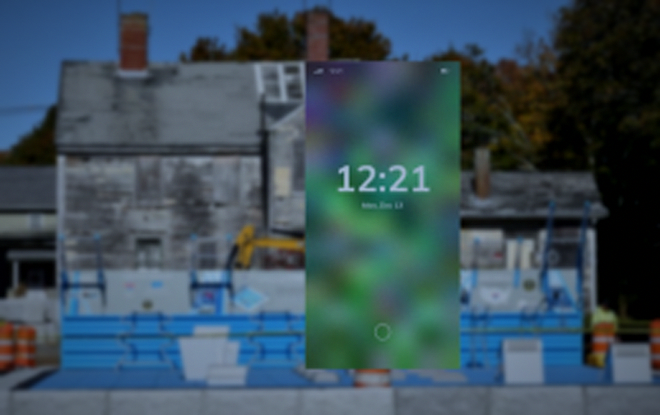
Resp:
**12:21**
